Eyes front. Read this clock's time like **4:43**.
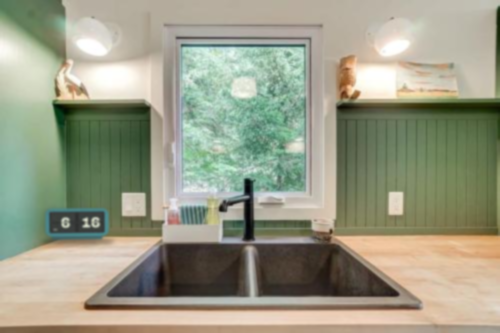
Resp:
**6:16**
